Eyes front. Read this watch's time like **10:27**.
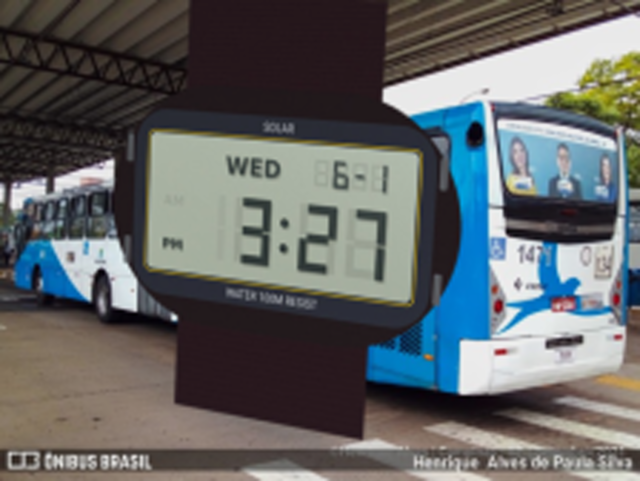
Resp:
**3:27**
